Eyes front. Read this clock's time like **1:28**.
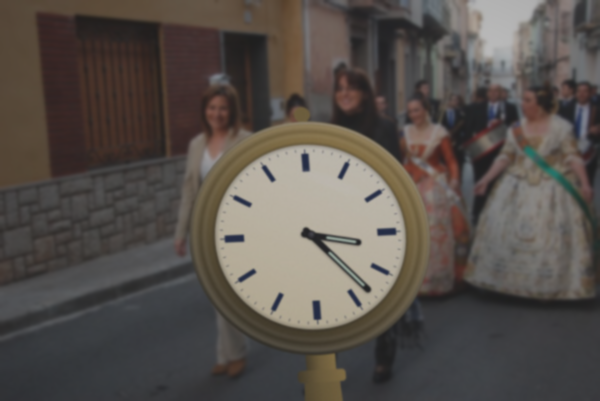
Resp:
**3:23**
